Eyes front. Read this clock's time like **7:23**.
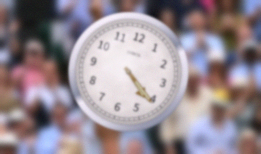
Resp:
**4:21**
